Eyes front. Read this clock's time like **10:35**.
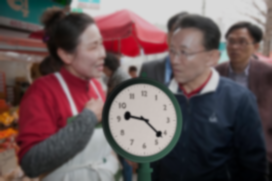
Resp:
**9:22**
